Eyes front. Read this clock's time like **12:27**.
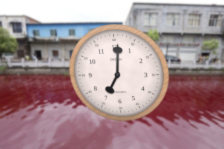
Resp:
**7:01**
